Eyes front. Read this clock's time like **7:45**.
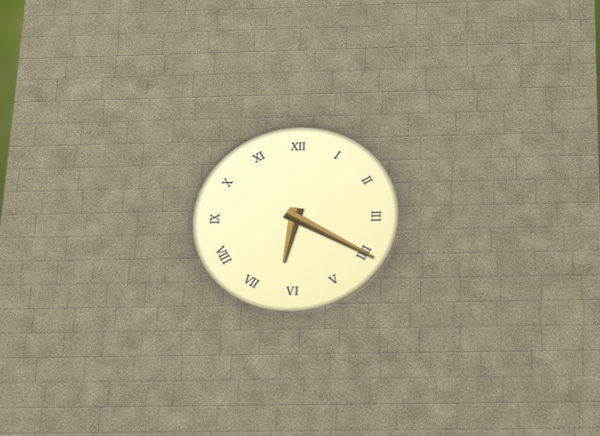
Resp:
**6:20**
